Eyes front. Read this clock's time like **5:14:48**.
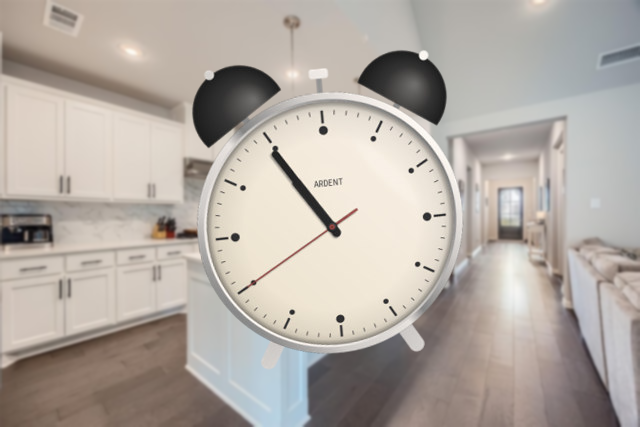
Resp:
**10:54:40**
